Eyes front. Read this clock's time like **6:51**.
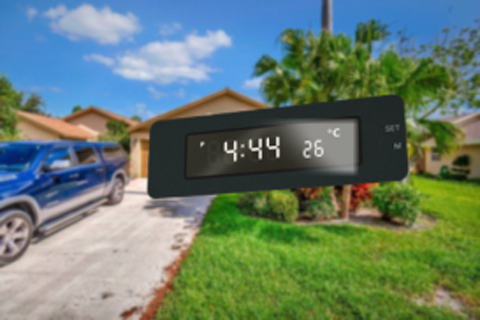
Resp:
**4:44**
